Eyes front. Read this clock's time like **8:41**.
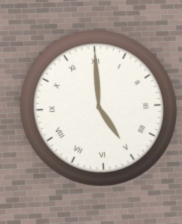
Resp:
**5:00**
